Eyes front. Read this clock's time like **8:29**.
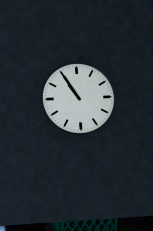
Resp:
**10:55**
